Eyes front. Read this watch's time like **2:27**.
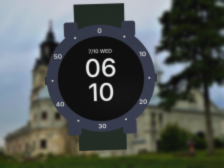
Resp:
**6:10**
